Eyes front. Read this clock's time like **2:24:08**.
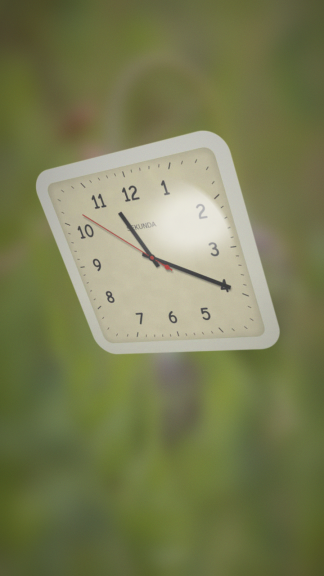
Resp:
**11:19:52**
